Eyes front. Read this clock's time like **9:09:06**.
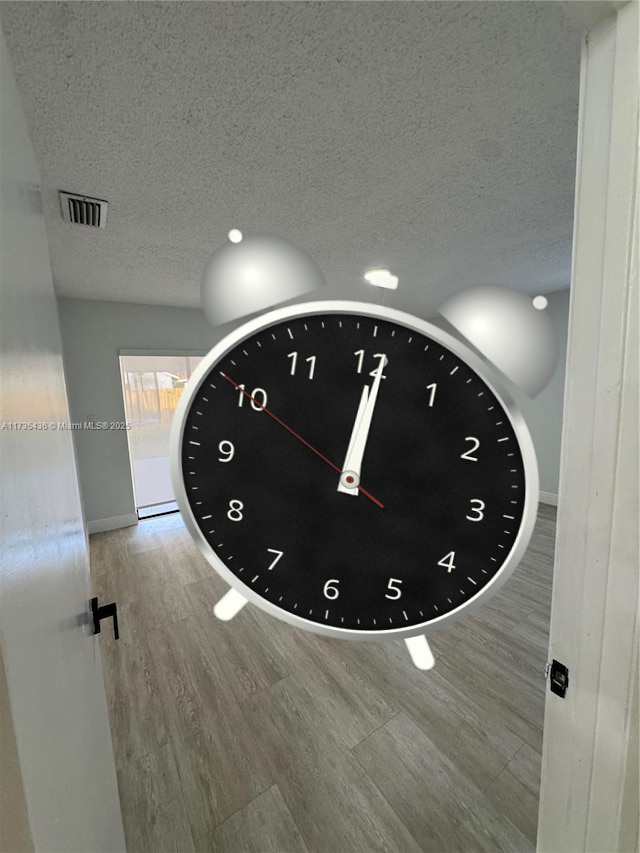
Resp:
**12:00:50**
